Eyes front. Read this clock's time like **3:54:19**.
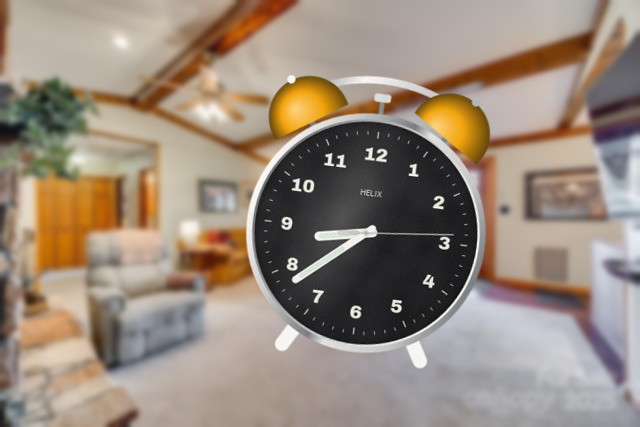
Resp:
**8:38:14**
